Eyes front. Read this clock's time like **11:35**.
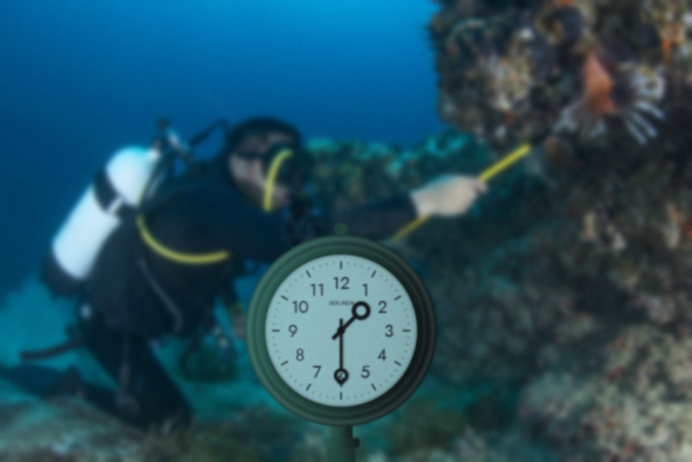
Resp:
**1:30**
